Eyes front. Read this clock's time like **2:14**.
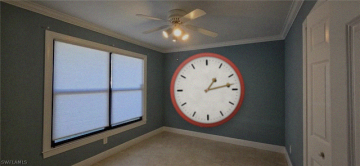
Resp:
**1:13**
